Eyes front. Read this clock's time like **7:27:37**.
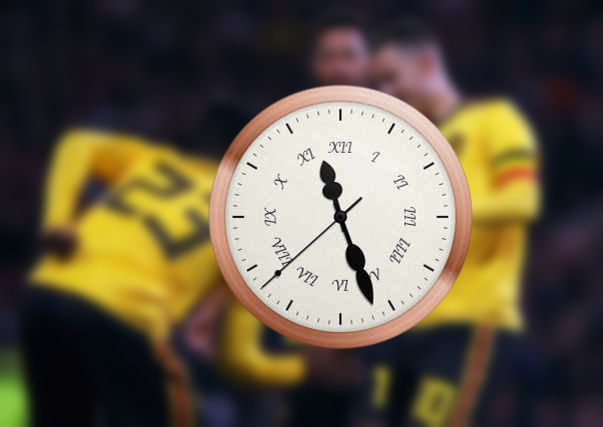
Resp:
**11:26:38**
